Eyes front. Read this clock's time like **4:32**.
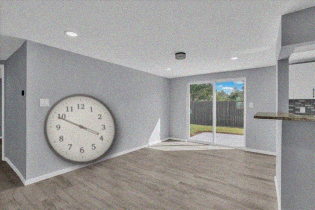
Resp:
**3:49**
